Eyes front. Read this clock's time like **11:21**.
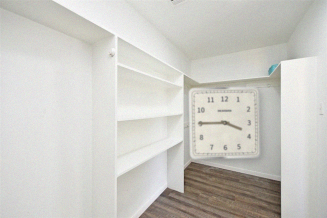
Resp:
**3:45**
